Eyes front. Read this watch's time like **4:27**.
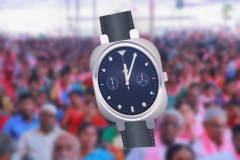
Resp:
**12:05**
